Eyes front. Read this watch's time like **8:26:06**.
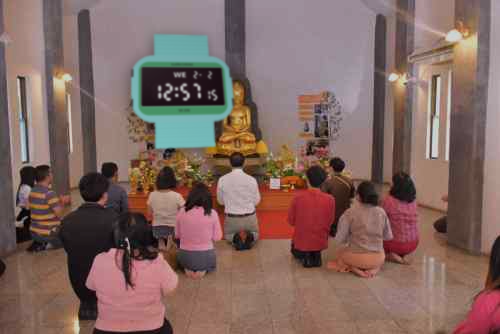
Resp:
**12:57:15**
